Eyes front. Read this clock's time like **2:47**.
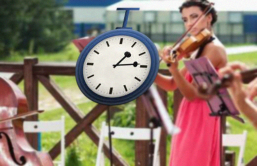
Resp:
**1:14**
